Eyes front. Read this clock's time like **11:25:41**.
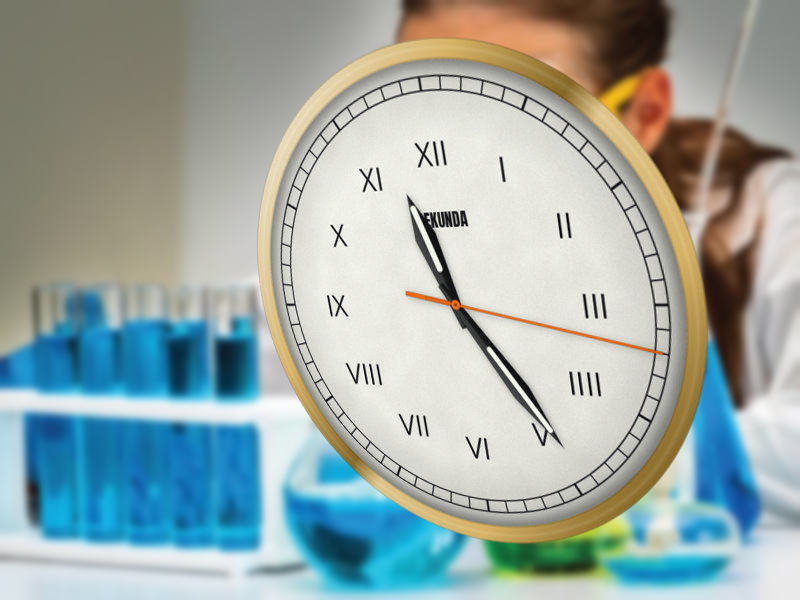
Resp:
**11:24:17**
